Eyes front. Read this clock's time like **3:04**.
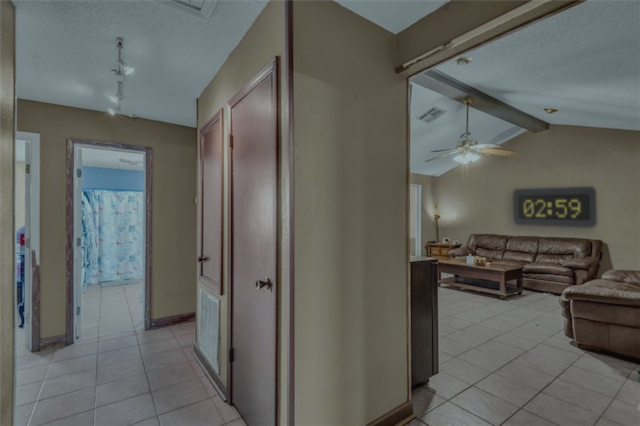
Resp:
**2:59**
